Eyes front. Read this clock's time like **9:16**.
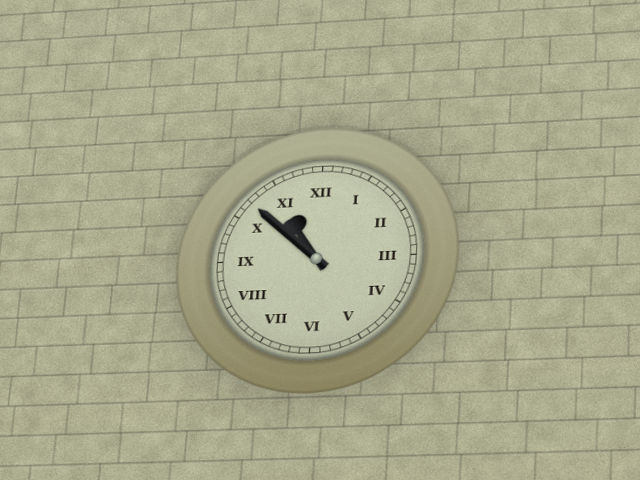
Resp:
**10:52**
